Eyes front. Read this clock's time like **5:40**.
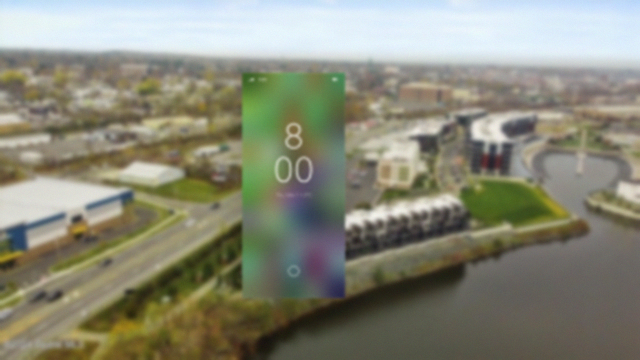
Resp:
**8:00**
